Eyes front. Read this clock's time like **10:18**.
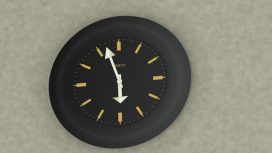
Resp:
**5:57**
